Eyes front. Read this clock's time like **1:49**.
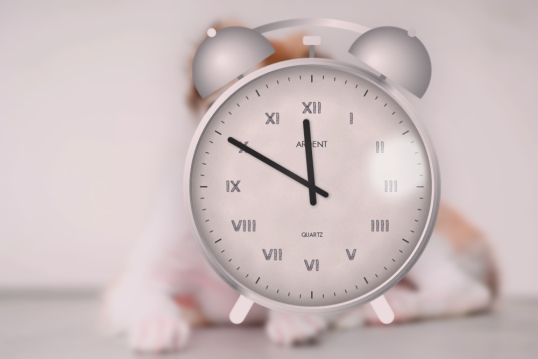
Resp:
**11:50**
